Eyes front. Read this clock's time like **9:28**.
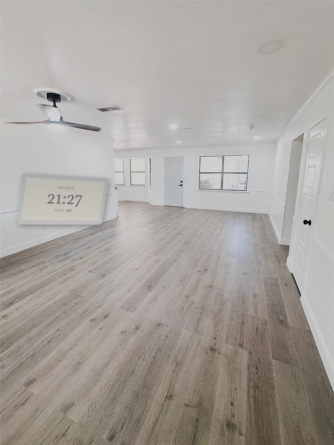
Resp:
**21:27**
